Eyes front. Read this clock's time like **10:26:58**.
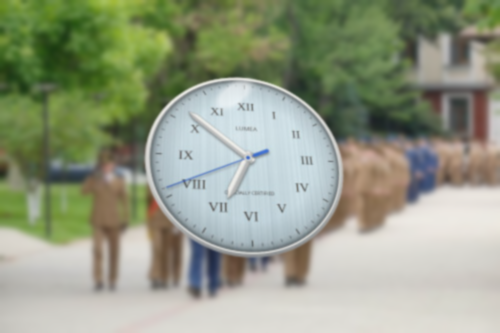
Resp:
**6:51:41**
